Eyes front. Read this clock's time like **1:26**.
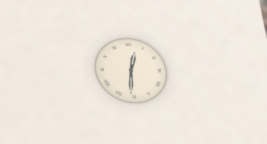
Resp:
**12:31**
